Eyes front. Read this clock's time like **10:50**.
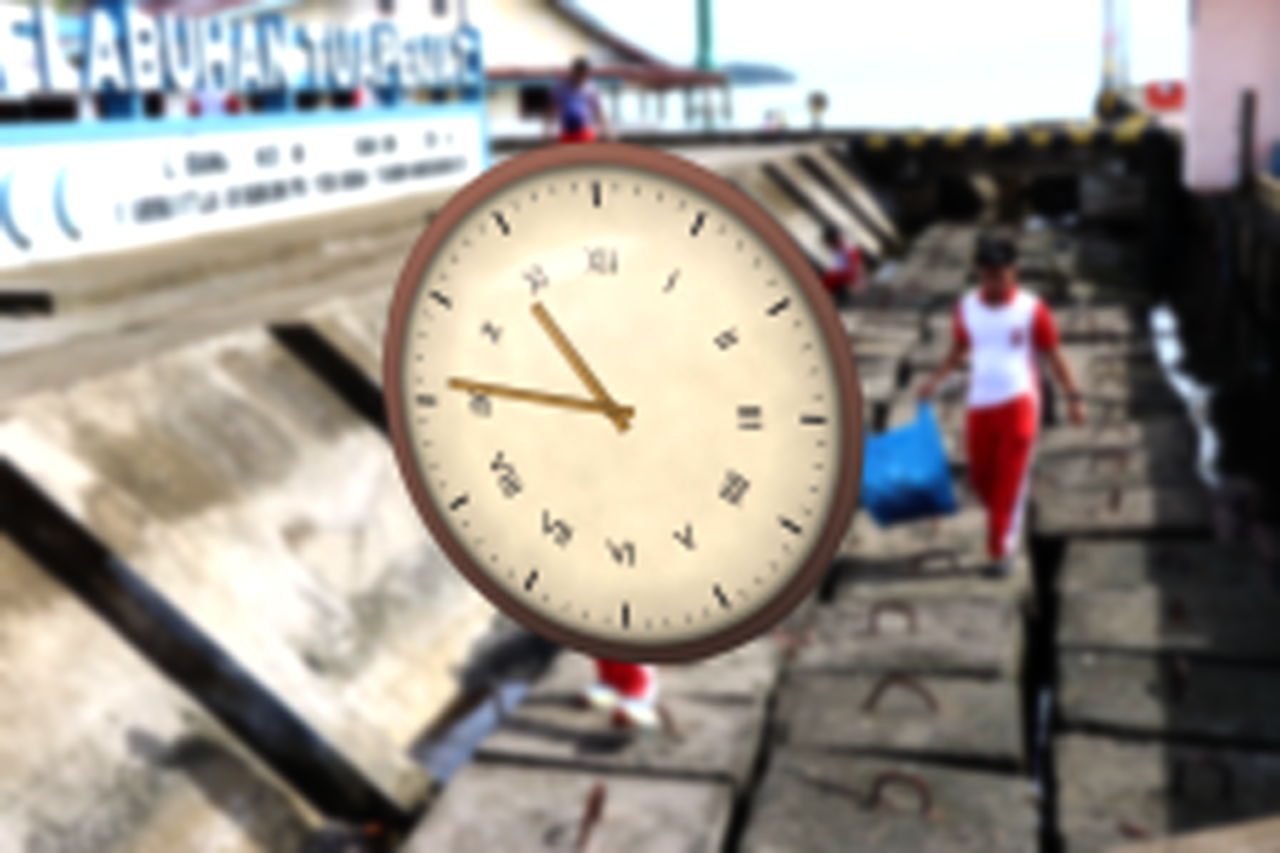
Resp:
**10:46**
